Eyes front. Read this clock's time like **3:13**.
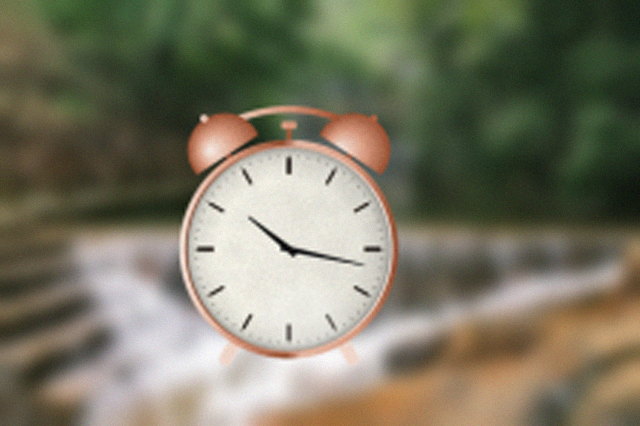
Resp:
**10:17**
